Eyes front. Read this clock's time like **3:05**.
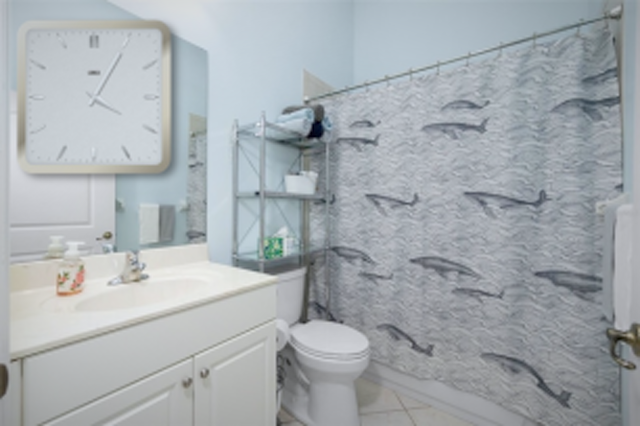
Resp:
**4:05**
